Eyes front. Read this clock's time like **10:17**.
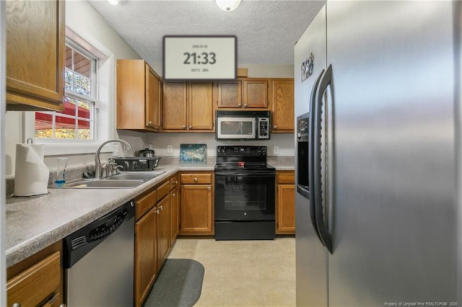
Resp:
**21:33**
